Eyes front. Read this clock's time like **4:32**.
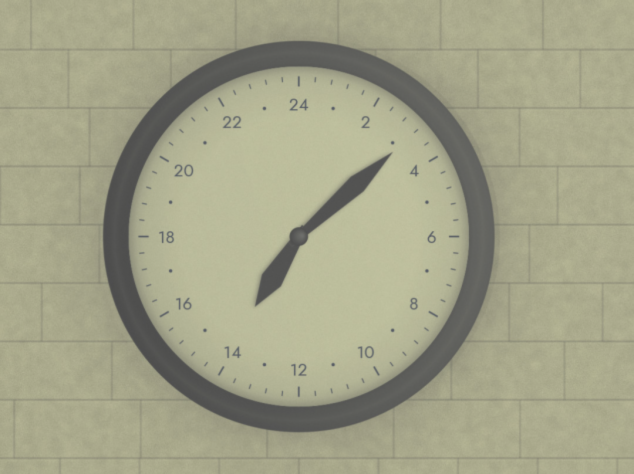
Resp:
**14:08**
